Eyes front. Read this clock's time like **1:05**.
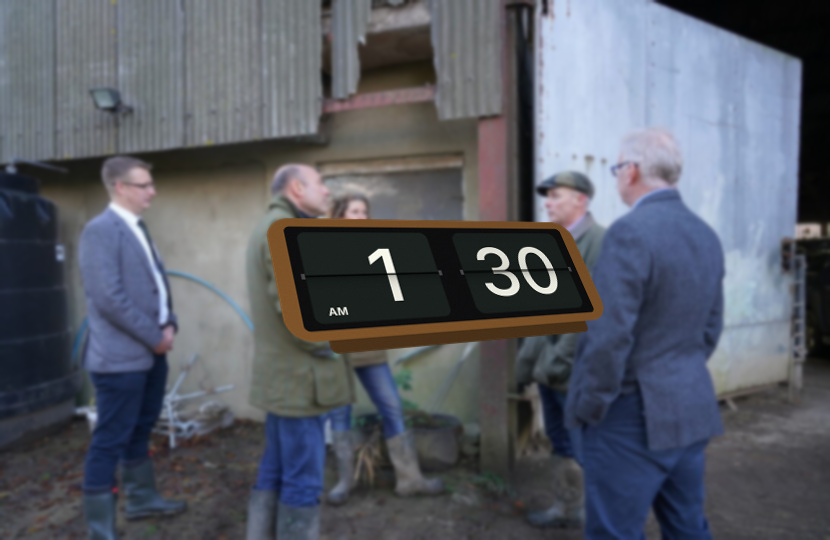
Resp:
**1:30**
